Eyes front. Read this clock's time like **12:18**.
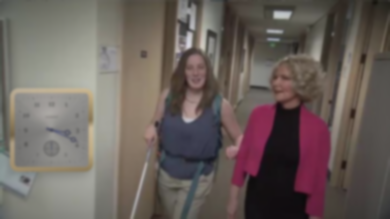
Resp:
**3:19**
